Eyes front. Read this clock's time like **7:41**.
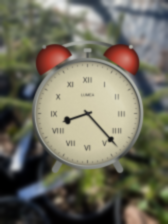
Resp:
**8:23**
